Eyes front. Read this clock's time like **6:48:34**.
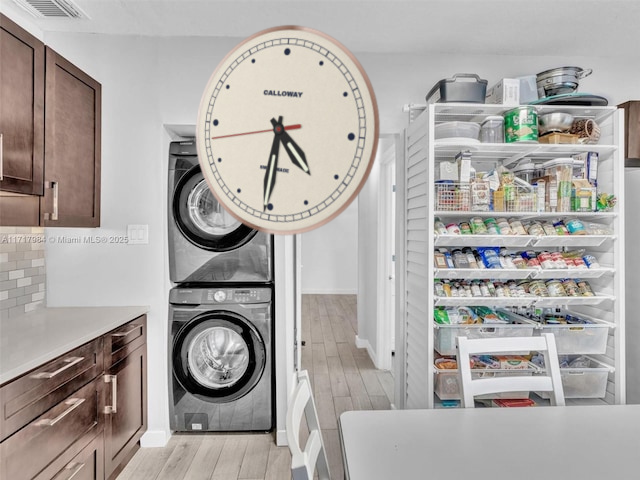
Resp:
**4:30:43**
